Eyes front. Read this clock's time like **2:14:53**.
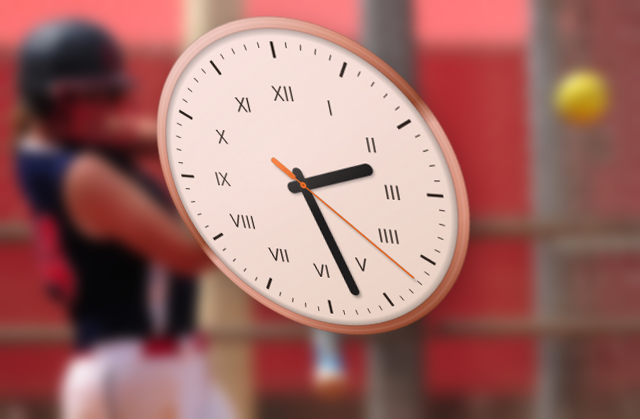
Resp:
**2:27:22**
